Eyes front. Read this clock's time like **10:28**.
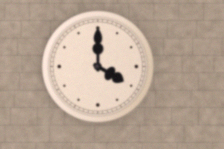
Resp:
**4:00**
